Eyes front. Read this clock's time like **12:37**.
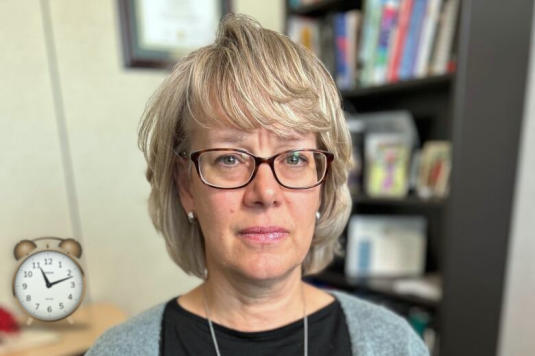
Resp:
**11:12**
